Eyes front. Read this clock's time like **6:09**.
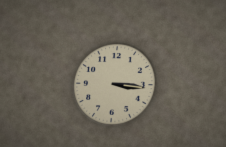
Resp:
**3:16**
